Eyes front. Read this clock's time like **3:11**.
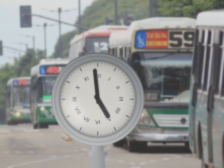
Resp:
**4:59**
